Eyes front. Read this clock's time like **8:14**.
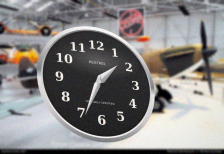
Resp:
**1:34**
